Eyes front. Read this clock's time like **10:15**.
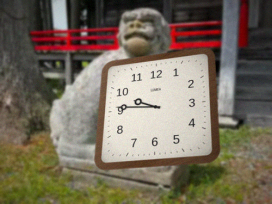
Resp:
**9:46**
